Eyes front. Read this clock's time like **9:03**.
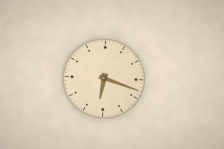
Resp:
**6:18**
